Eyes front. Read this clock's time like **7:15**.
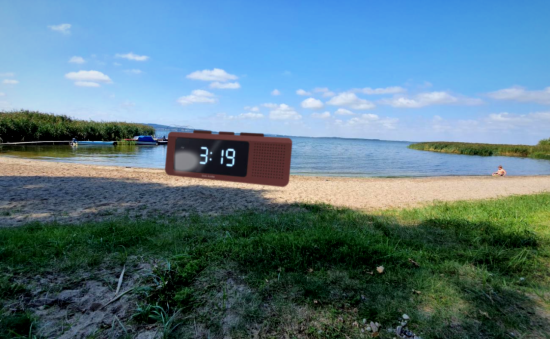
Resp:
**3:19**
